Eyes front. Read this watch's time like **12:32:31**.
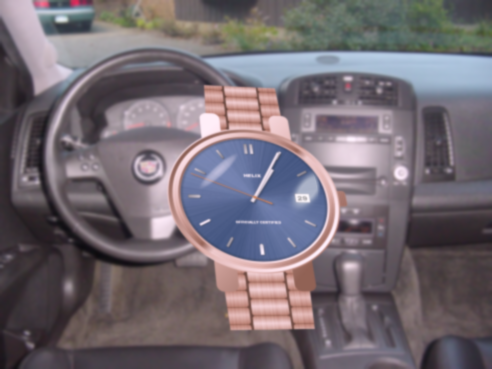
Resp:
**1:04:49**
